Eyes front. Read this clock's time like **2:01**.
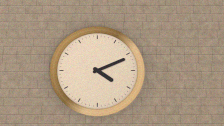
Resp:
**4:11**
